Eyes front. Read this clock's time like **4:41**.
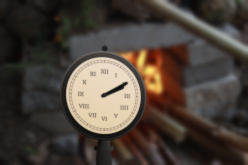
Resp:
**2:10**
